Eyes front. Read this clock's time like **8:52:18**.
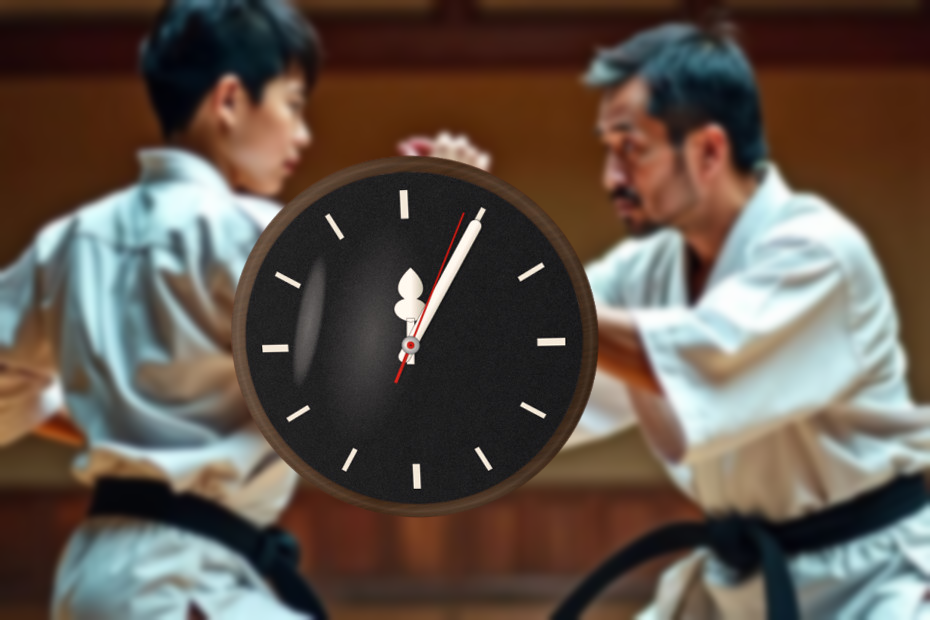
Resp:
**12:05:04**
